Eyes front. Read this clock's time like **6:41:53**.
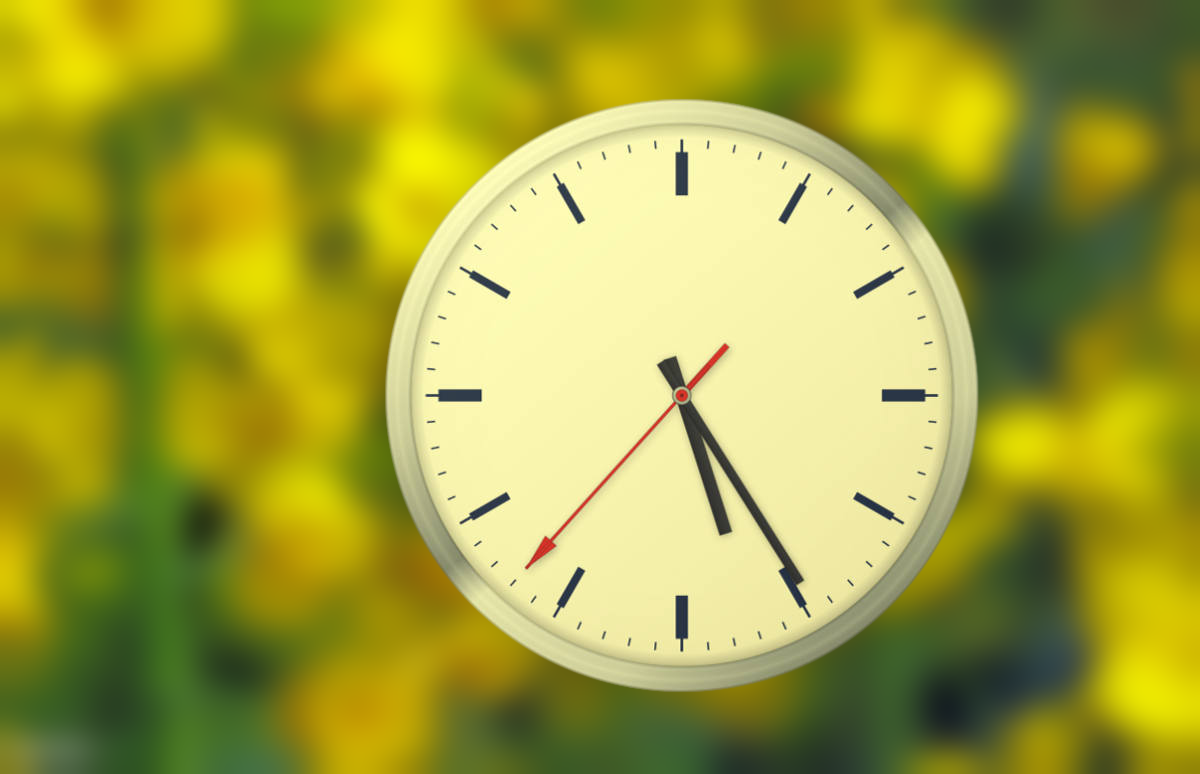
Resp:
**5:24:37**
